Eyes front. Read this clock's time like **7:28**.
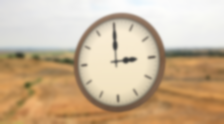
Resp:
**3:00**
